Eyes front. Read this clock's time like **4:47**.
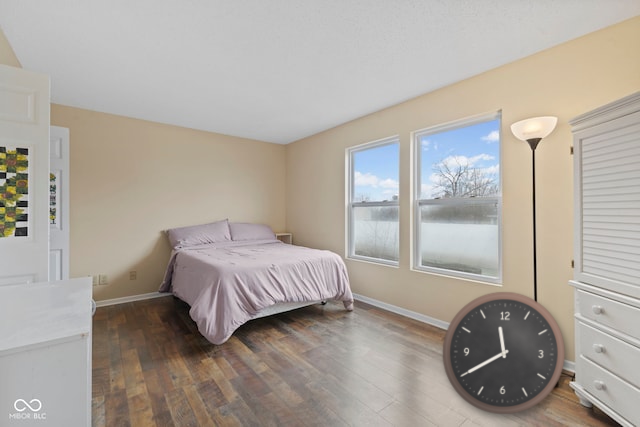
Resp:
**11:40**
